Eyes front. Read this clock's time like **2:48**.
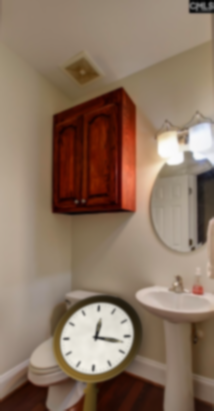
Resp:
**12:17**
